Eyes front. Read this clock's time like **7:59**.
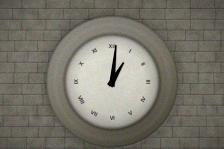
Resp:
**1:01**
